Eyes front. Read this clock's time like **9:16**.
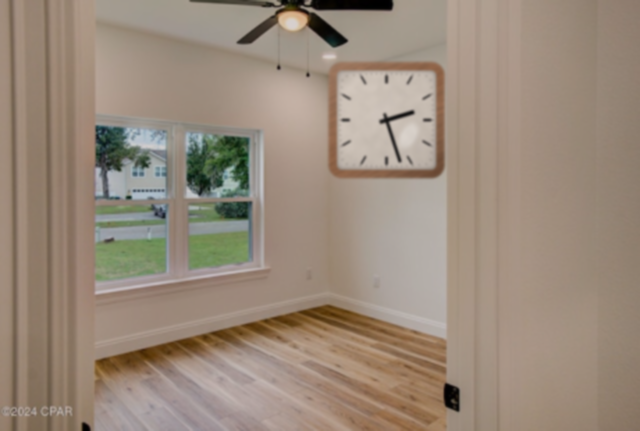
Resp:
**2:27**
